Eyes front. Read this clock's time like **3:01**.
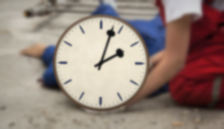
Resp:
**2:03**
